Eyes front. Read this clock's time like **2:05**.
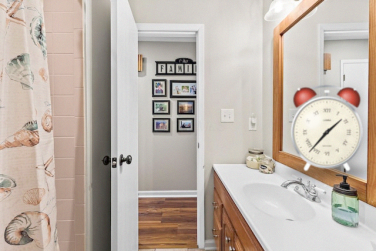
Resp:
**1:37**
